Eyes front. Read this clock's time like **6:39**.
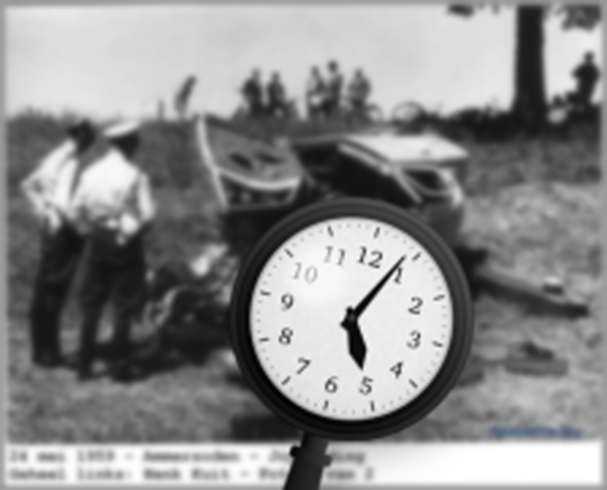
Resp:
**5:04**
